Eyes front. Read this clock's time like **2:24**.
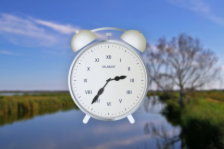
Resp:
**2:36**
